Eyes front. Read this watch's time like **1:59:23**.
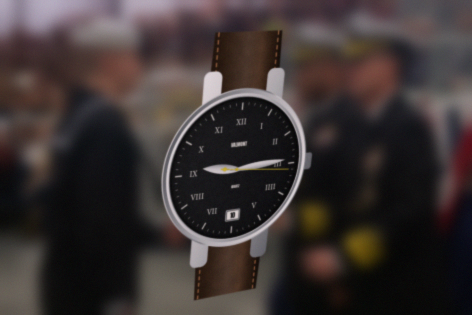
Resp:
**9:14:16**
